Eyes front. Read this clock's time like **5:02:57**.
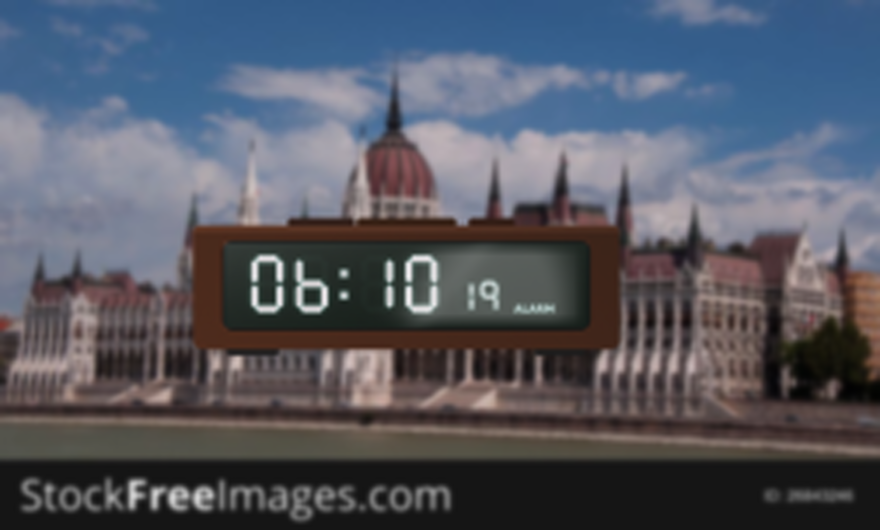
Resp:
**6:10:19**
